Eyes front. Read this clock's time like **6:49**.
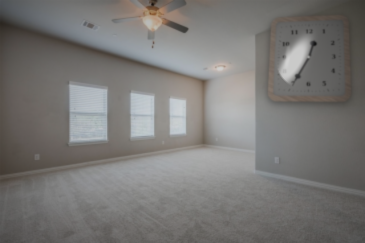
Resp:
**12:35**
